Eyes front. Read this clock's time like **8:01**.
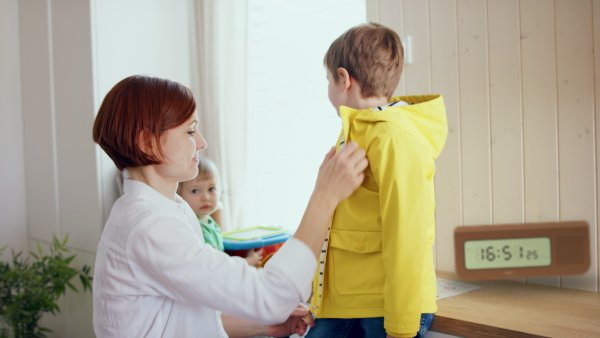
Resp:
**16:51**
